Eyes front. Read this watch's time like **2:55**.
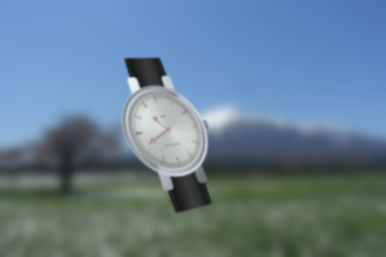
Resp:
**10:41**
